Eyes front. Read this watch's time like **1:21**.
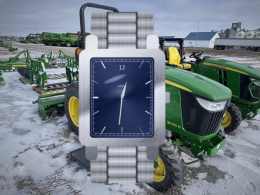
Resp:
**12:31**
